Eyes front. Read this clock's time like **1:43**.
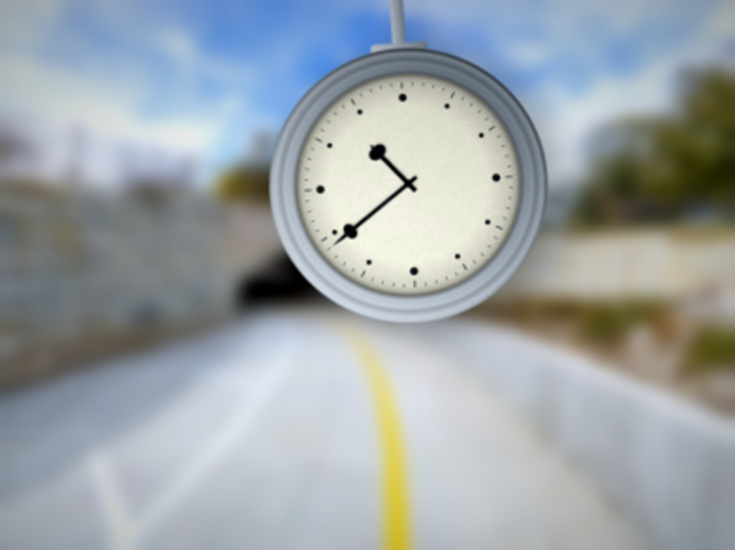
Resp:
**10:39**
